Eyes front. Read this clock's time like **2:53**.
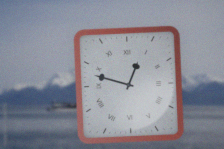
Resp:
**12:48**
